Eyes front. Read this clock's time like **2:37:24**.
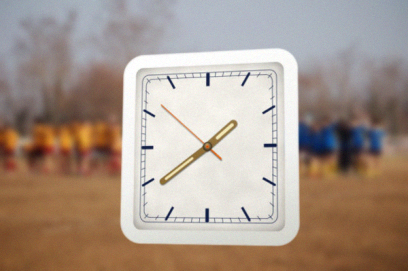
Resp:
**1:38:52**
